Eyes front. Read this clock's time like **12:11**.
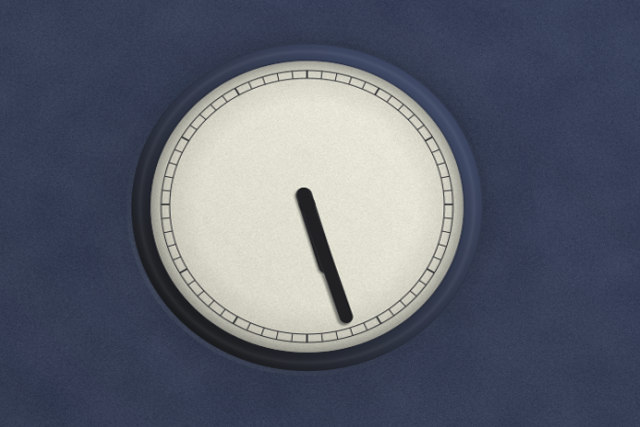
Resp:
**5:27**
